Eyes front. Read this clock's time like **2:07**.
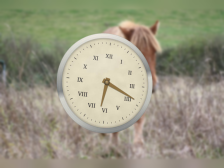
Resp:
**6:19**
